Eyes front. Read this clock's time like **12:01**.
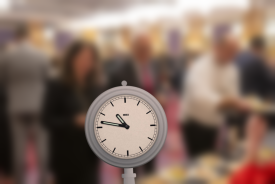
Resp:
**10:47**
